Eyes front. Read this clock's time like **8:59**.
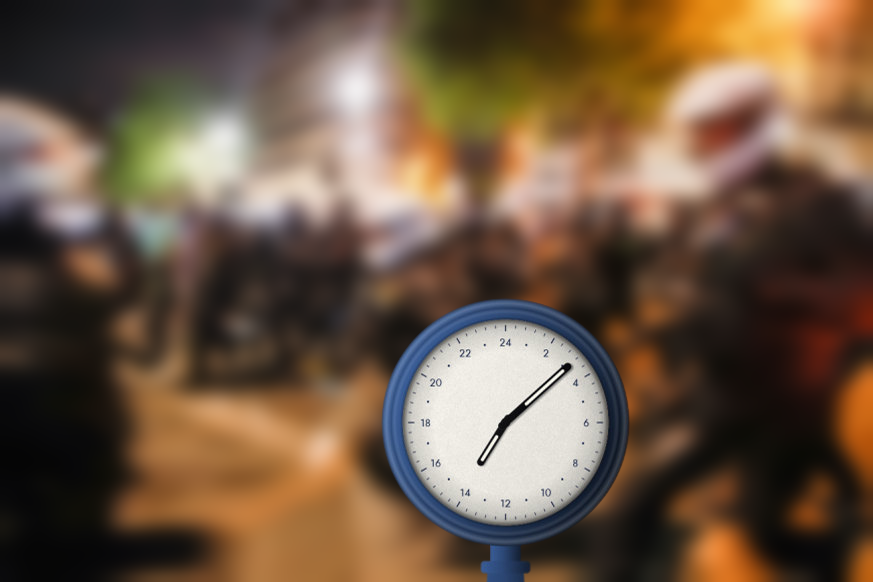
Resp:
**14:08**
